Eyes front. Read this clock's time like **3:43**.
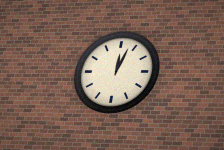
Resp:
**12:03**
